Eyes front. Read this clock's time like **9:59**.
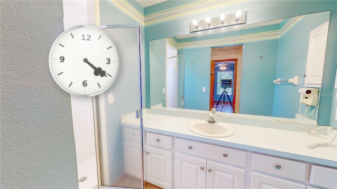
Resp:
**4:21**
